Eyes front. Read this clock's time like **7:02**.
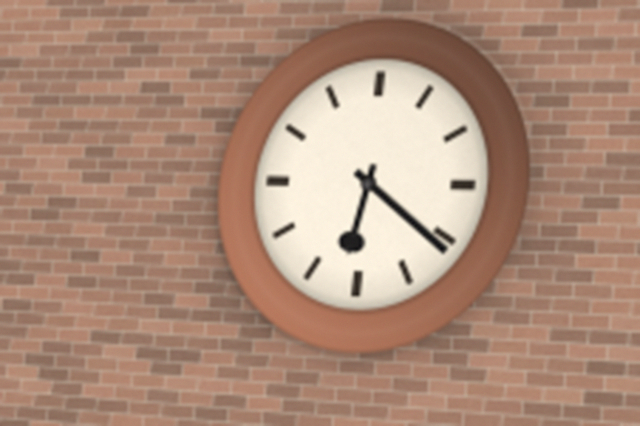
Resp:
**6:21**
